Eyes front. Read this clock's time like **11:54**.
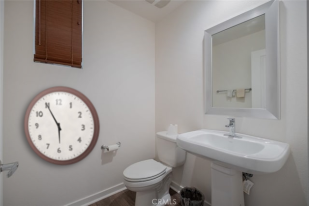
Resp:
**5:55**
